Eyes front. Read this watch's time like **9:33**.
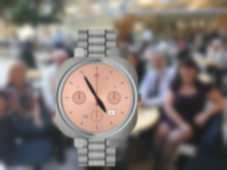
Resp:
**4:55**
